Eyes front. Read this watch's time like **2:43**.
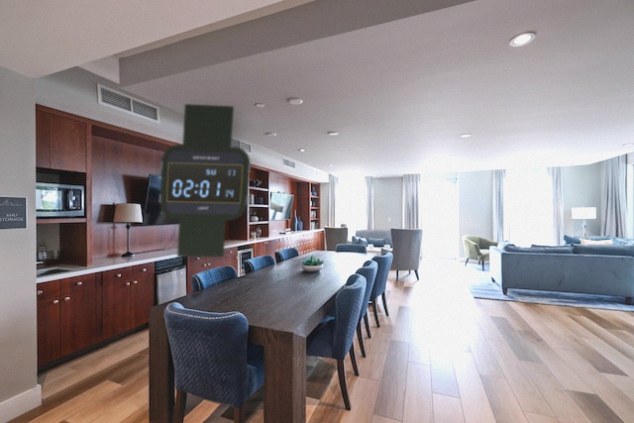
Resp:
**2:01**
